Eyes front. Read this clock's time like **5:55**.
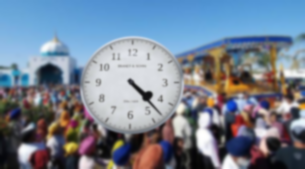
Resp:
**4:23**
